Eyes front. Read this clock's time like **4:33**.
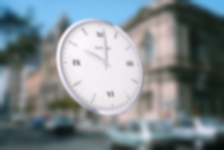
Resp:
**10:01**
